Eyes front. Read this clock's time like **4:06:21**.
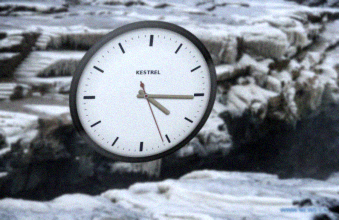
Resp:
**4:15:26**
